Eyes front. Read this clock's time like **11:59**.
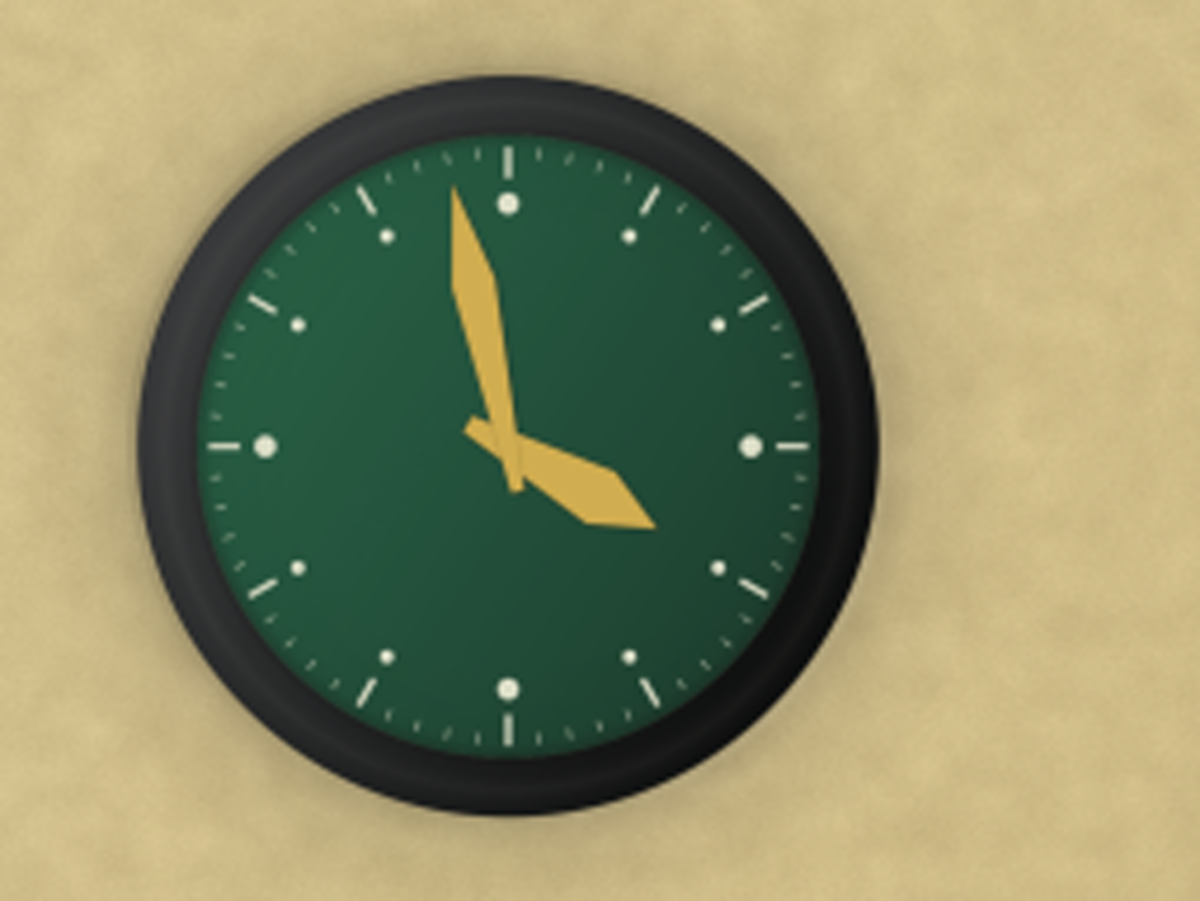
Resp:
**3:58**
